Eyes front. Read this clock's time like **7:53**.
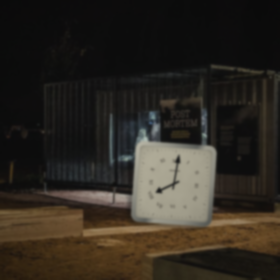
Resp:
**8:01**
